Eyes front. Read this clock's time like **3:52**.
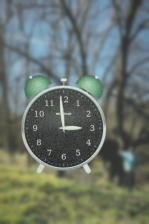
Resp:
**2:59**
